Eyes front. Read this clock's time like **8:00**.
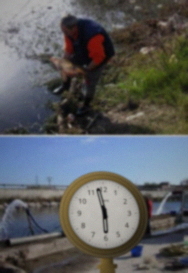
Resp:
**5:58**
